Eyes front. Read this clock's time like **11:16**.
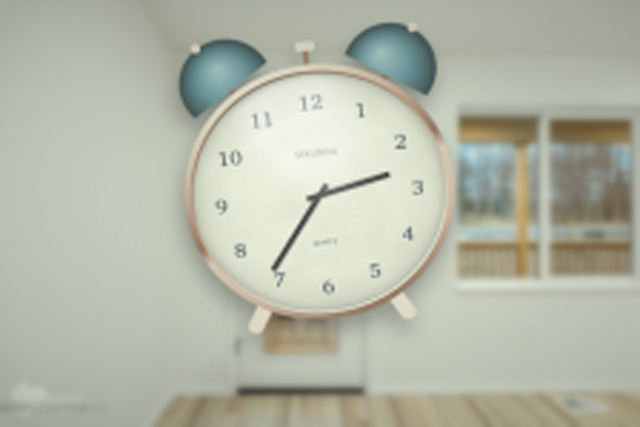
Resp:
**2:36**
